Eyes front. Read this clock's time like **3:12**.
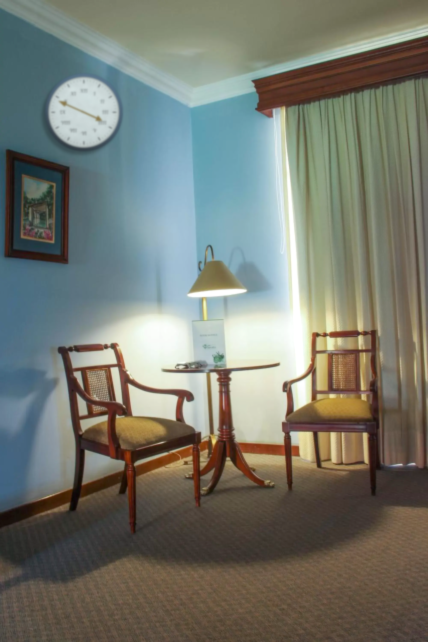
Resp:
**3:49**
